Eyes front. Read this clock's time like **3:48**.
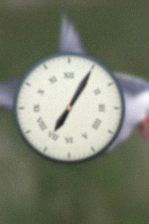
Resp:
**7:05**
